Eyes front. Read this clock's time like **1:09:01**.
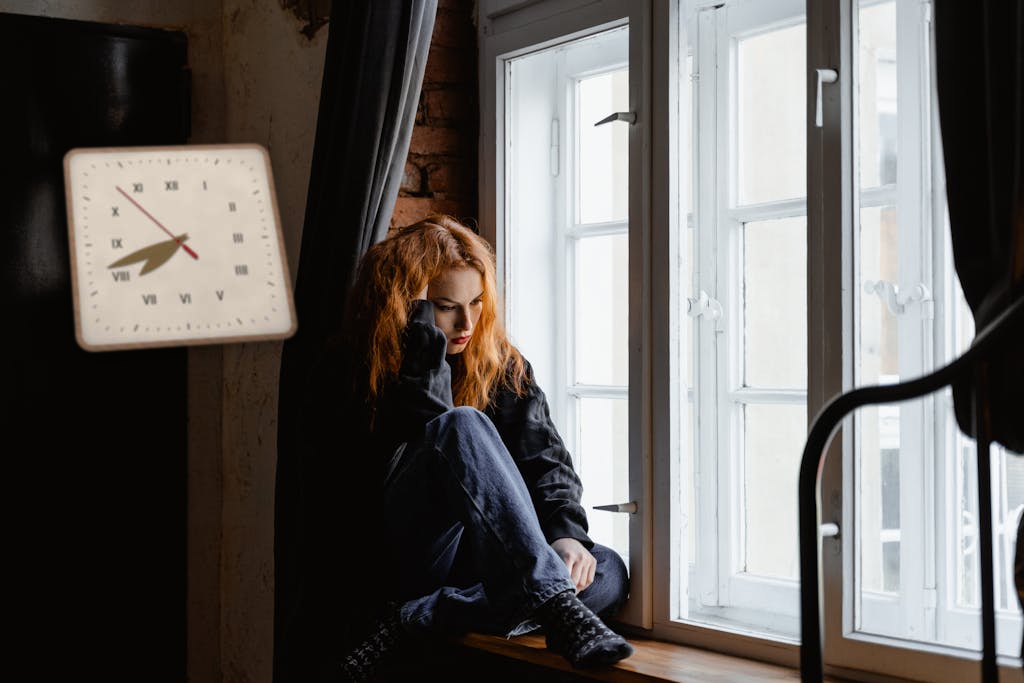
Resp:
**7:41:53**
